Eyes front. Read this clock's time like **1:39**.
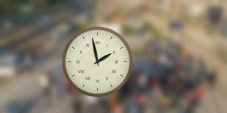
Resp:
**1:58**
